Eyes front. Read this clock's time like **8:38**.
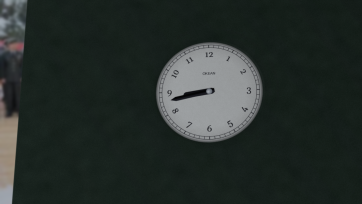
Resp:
**8:43**
